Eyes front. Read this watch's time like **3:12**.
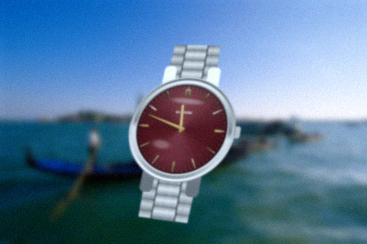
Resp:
**11:48**
